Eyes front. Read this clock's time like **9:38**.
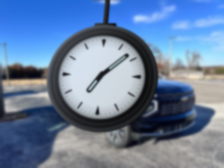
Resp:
**7:08**
